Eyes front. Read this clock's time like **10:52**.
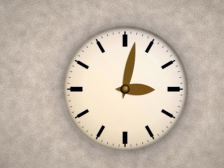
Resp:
**3:02**
